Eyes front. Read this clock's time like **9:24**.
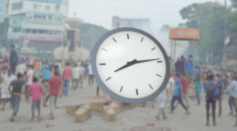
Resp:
**8:14**
